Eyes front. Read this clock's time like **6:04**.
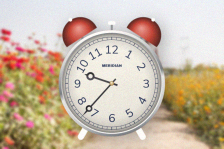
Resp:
**9:37**
